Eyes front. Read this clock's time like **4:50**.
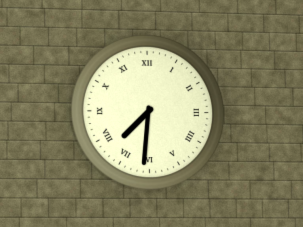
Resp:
**7:31**
